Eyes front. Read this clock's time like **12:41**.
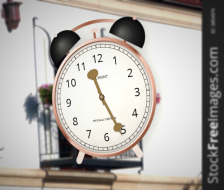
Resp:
**11:26**
